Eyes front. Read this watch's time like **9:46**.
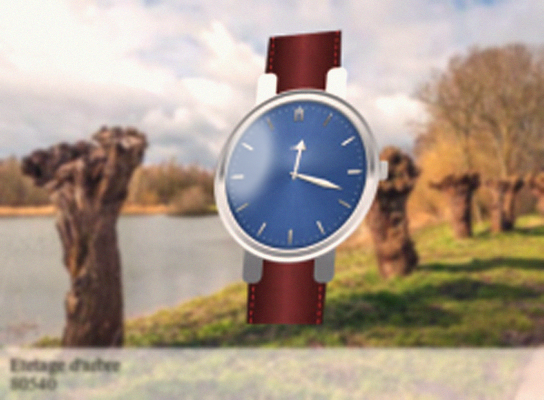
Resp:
**12:18**
